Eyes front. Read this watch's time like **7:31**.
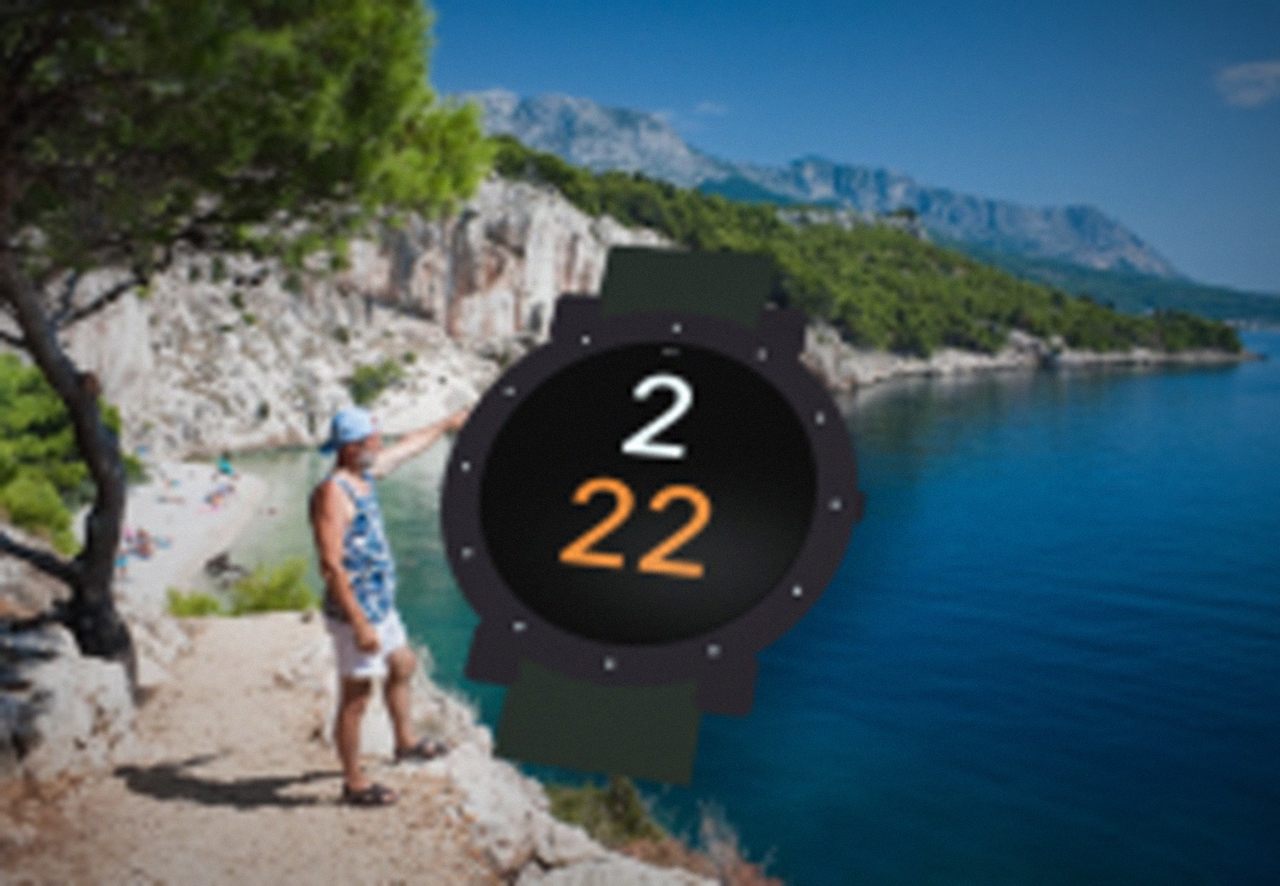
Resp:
**2:22**
